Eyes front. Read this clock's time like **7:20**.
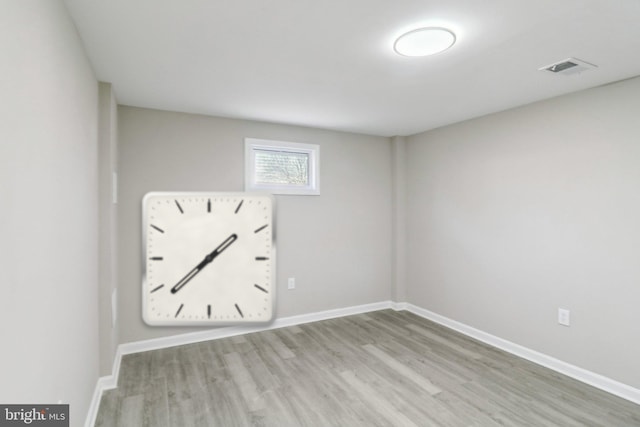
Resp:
**1:38**
